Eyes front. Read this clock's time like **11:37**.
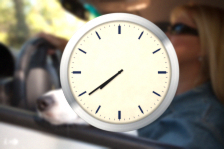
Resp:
**7:39**
